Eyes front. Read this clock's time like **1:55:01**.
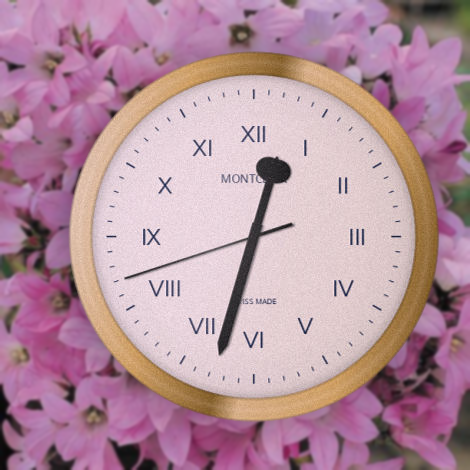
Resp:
**12:32:42**
